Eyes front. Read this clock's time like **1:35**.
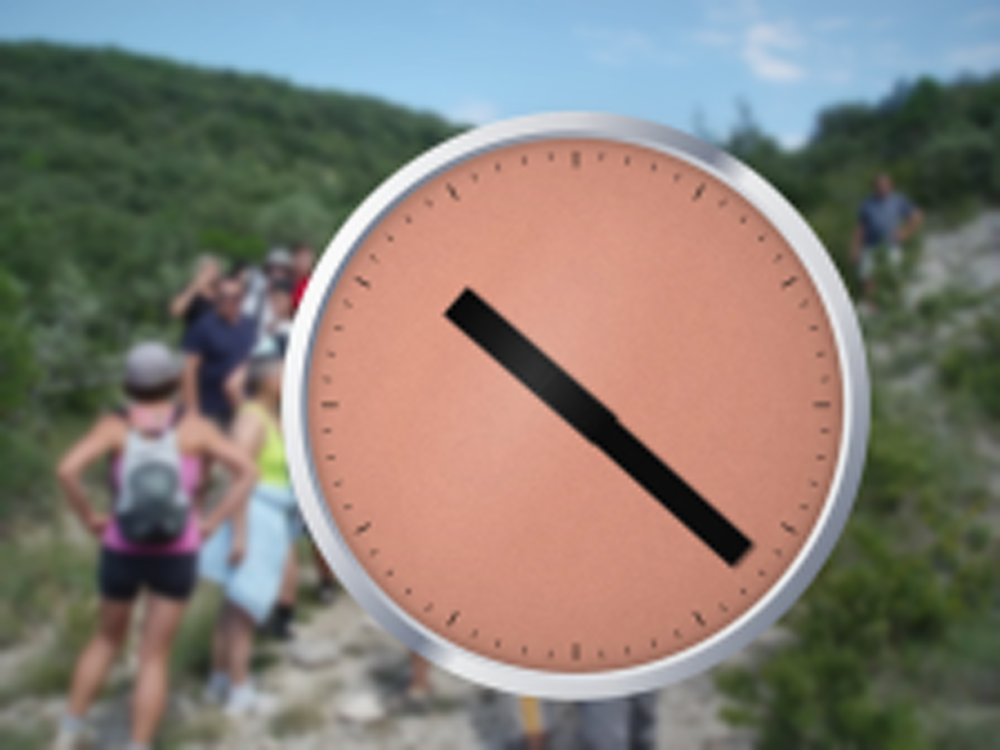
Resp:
**10:22**
